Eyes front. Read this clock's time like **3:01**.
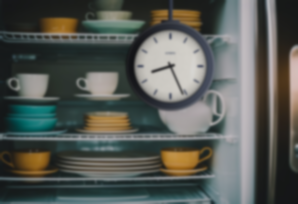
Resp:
**8:26**
